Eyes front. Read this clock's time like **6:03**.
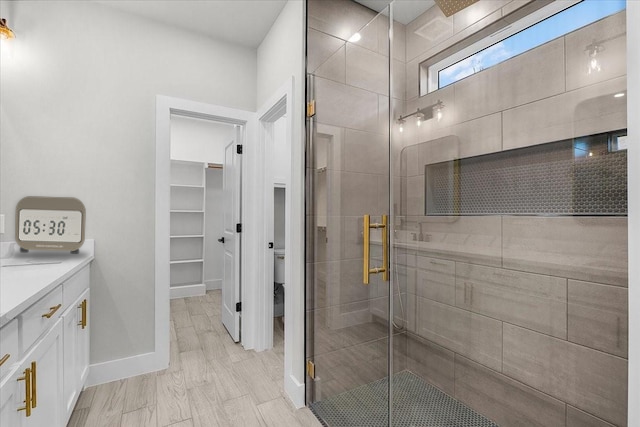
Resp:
**5:30**
